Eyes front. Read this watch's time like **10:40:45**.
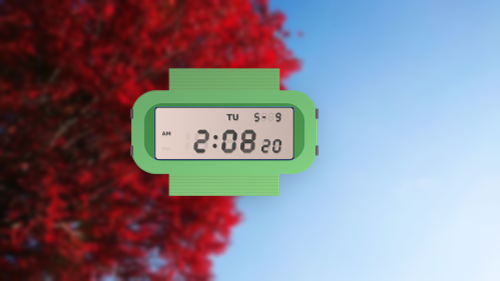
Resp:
**2:08:20**
